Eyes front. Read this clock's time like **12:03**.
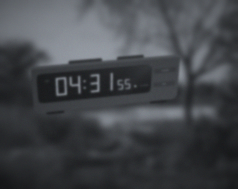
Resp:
**4:31**
